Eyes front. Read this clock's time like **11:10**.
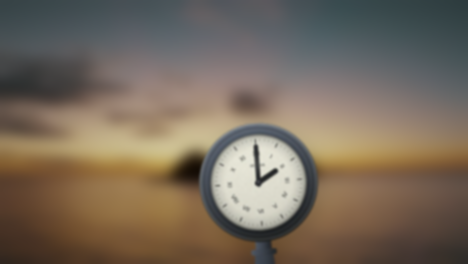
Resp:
**2:00**
